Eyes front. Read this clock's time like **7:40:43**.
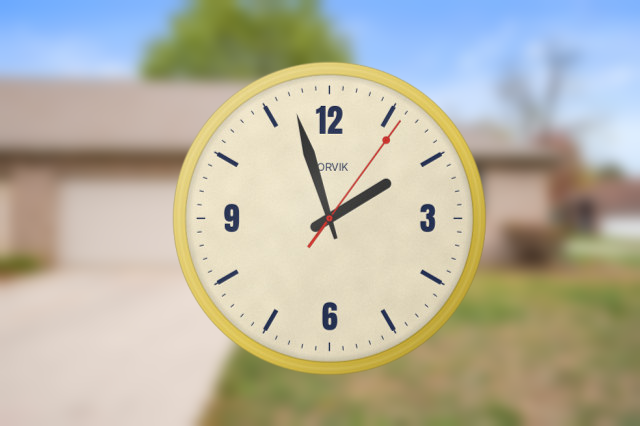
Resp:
**1:57:06**
